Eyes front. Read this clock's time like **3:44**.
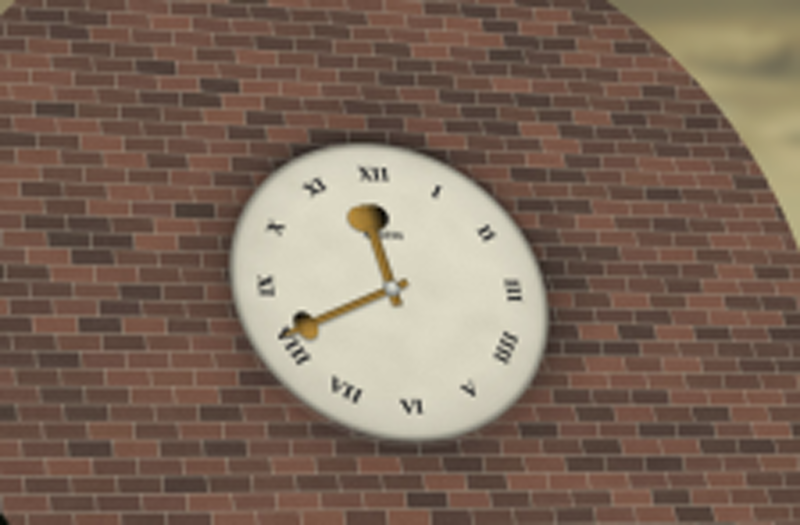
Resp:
**11:41**
